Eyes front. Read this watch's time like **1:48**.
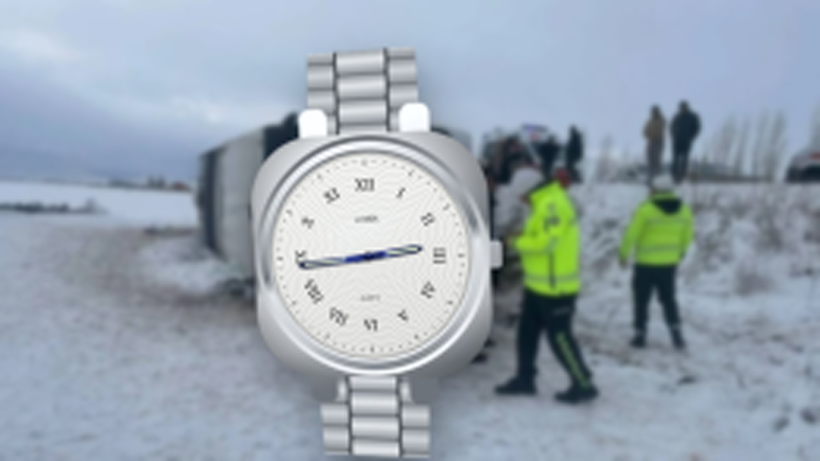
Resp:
**2:44**
